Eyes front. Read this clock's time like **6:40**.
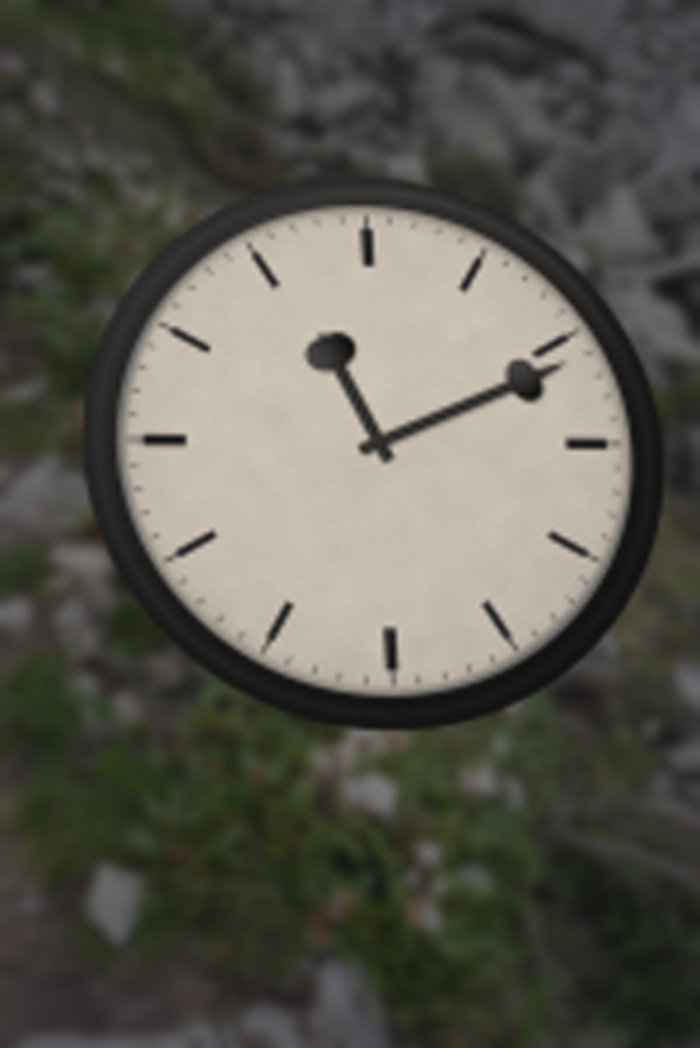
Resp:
**11:11**
